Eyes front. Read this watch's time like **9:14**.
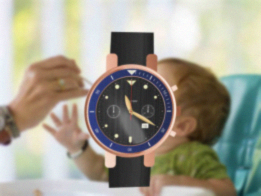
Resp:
**11:20**
